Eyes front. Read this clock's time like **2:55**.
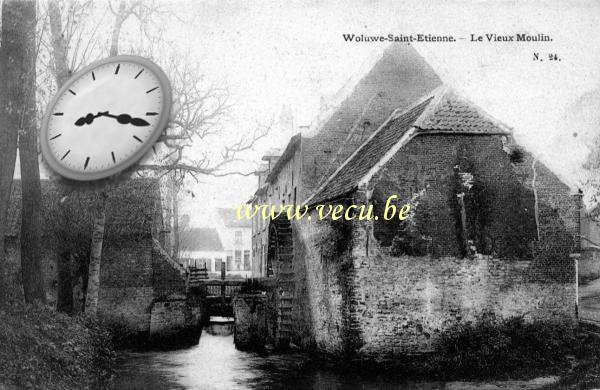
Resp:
**8:17**
